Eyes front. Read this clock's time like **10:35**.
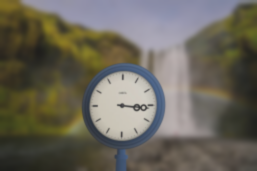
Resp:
**3:16**
